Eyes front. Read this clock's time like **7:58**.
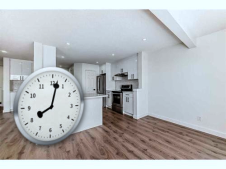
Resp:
**8:02**
